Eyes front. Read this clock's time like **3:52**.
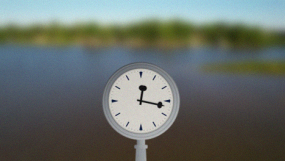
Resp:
**12:17**
